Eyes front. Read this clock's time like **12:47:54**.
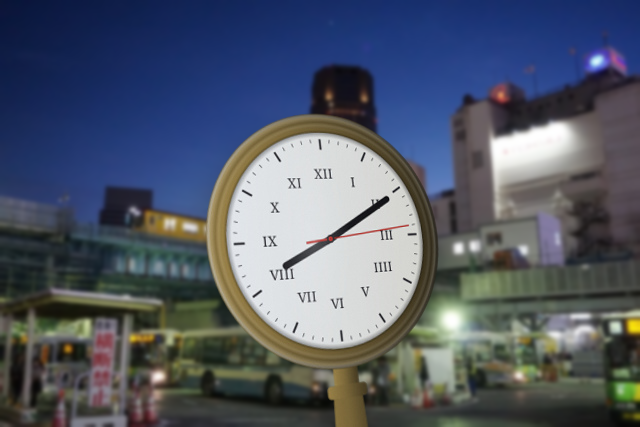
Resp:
**8:10:14**
